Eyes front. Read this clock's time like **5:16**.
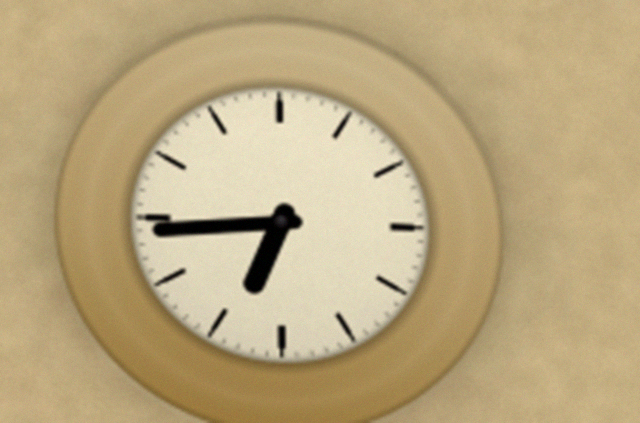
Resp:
**6:44**
